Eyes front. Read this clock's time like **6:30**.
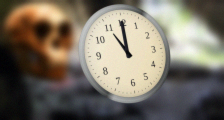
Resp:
**11:00**
